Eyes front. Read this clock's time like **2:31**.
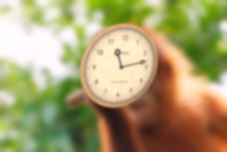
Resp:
**11:13**
